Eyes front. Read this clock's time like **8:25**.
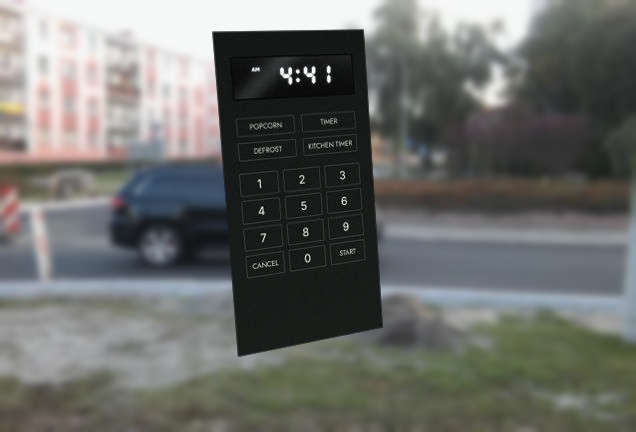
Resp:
**4:41**
